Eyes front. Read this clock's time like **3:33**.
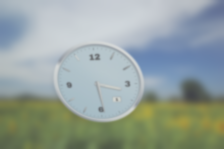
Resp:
**3:29**
